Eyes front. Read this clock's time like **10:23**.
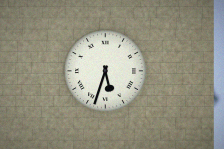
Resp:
**5:33**
